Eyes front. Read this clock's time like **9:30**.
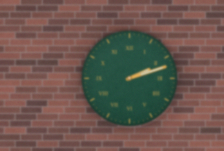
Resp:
**2:12**
